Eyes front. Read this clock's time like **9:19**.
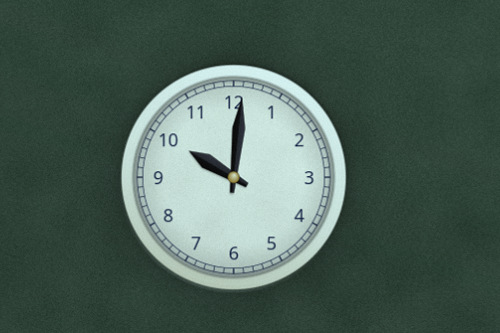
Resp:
**10:01**
